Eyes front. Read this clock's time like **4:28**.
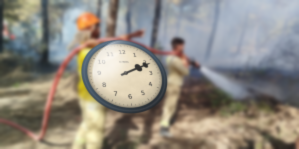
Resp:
**2:11**
